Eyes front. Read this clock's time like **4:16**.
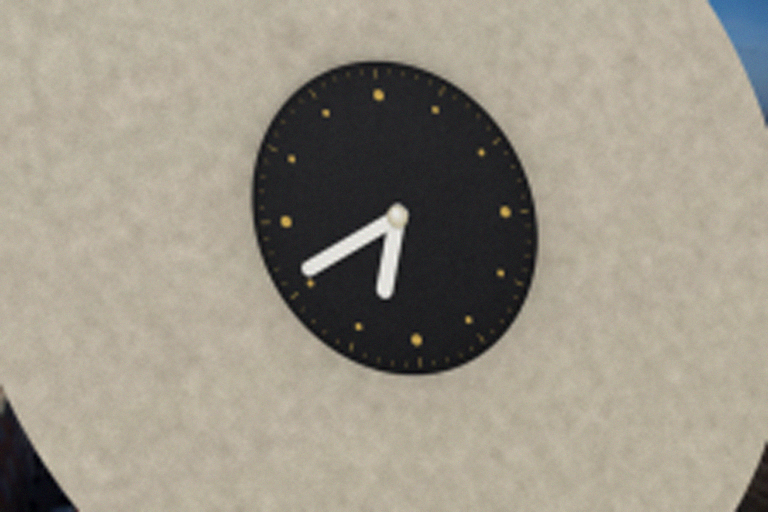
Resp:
**6:41**
